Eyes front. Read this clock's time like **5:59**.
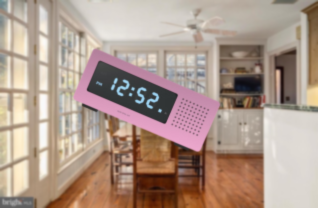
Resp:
**12:52**
